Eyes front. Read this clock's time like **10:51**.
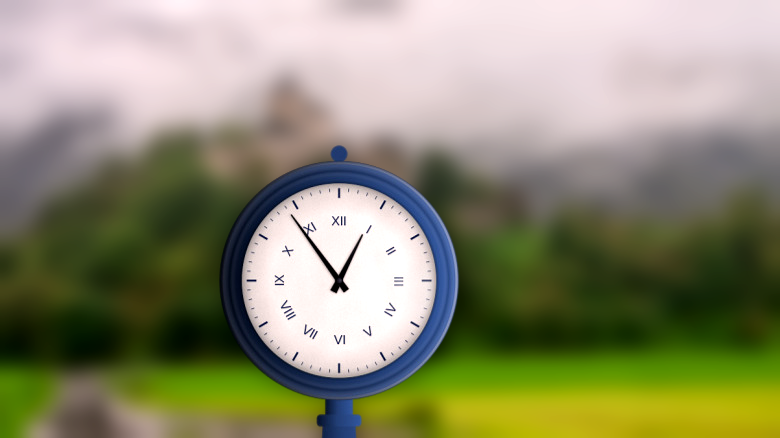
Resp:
**12:54**
